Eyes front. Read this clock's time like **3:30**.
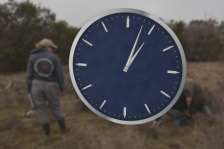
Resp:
**1:03**
